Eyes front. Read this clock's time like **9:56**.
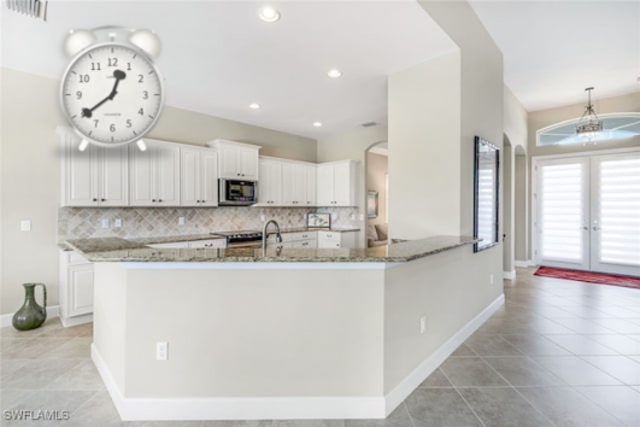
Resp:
**12:39**
